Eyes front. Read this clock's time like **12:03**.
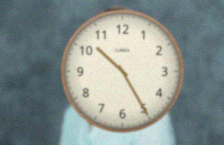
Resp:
**10:25**
